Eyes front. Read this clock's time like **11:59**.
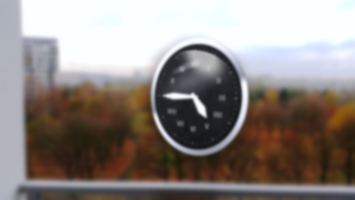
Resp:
**4:45**
